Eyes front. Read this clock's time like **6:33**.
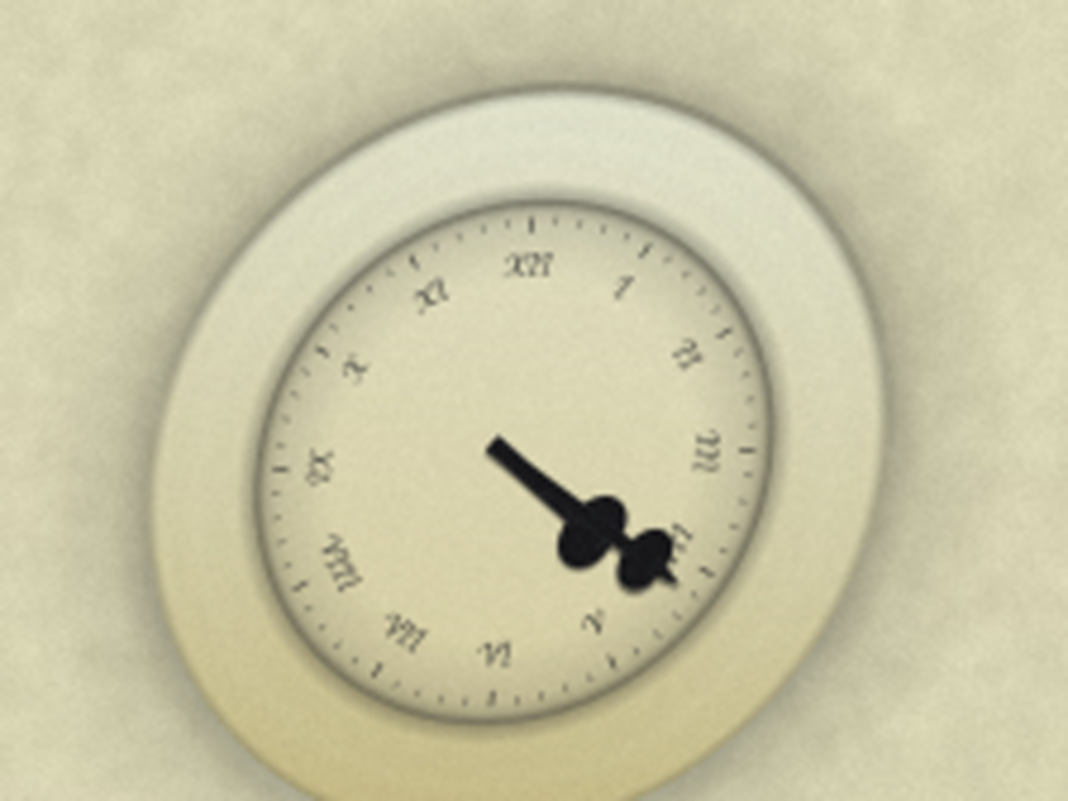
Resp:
**4:21**
